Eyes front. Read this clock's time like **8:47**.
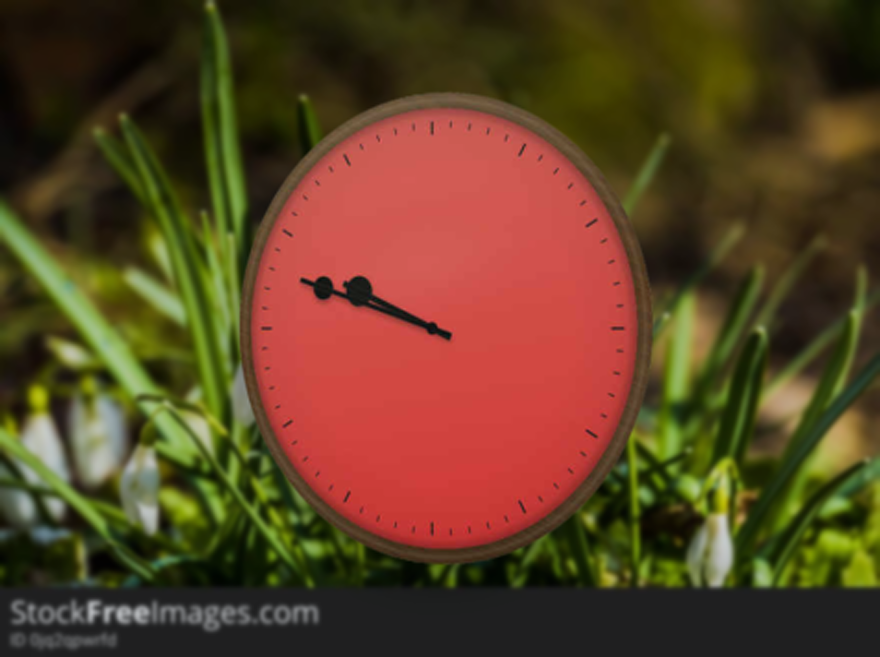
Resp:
**9:48**
